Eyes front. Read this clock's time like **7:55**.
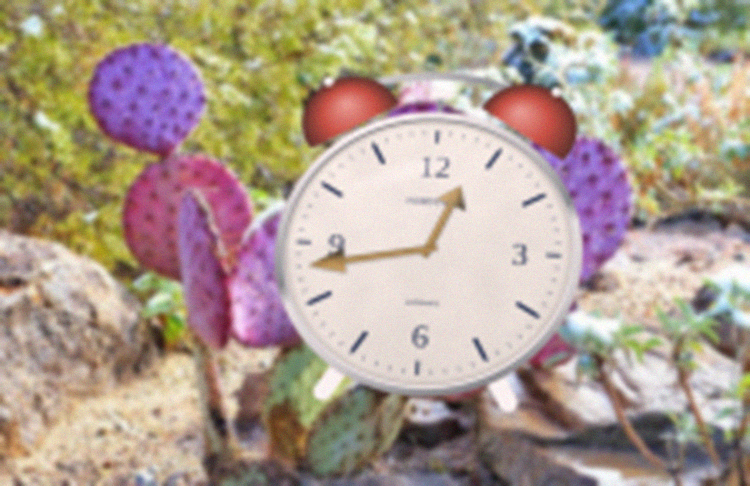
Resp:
**12:43**
